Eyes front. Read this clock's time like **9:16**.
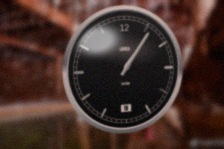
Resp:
**1:06**
